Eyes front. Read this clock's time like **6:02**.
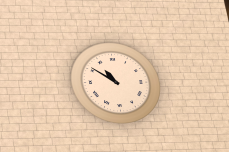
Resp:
**10:51**
